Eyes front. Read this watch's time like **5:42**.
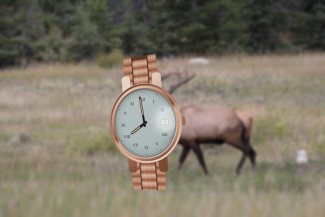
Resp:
**7:59**
